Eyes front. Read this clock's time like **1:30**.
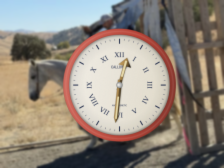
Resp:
**12:31**
